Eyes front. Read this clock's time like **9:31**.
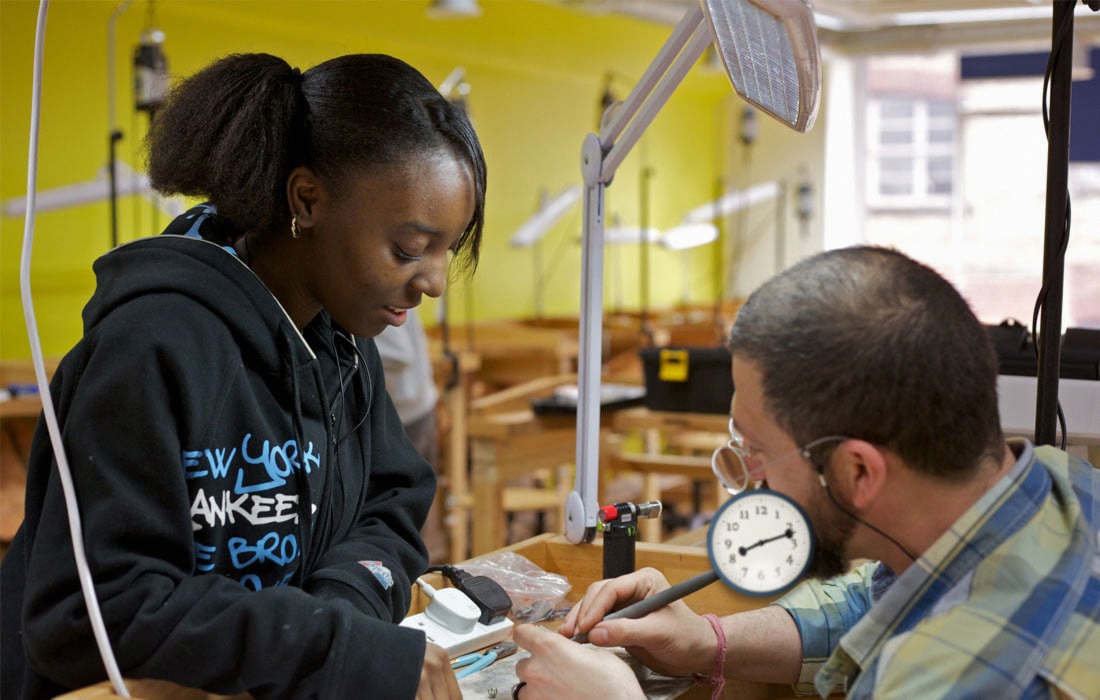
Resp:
**8:12**
